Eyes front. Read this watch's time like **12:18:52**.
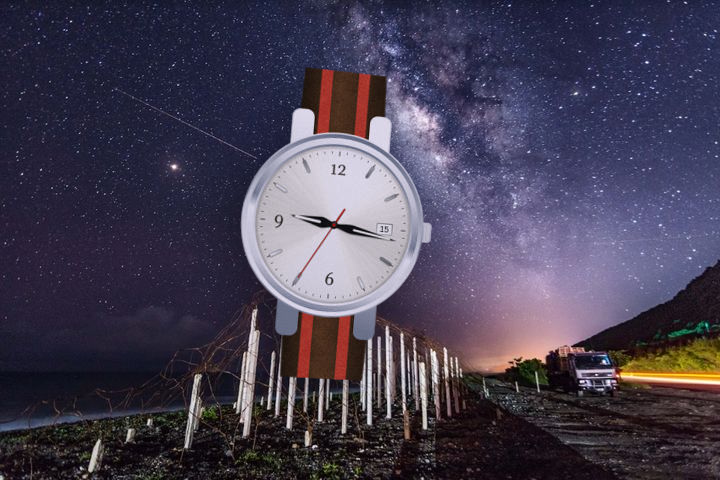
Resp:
**9:16:35**
